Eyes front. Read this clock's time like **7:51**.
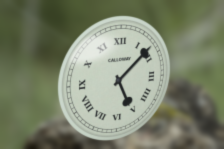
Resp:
**5:08**
